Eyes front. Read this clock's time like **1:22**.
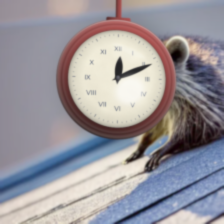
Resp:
**12:11**
